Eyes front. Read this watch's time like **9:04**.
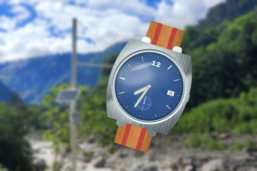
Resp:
**7:33**
